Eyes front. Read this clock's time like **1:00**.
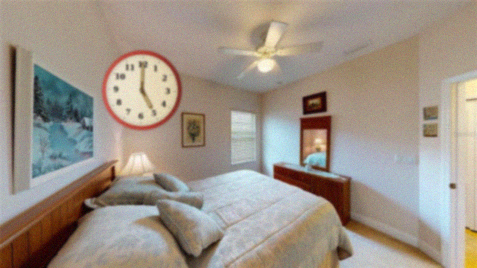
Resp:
**5:00**
